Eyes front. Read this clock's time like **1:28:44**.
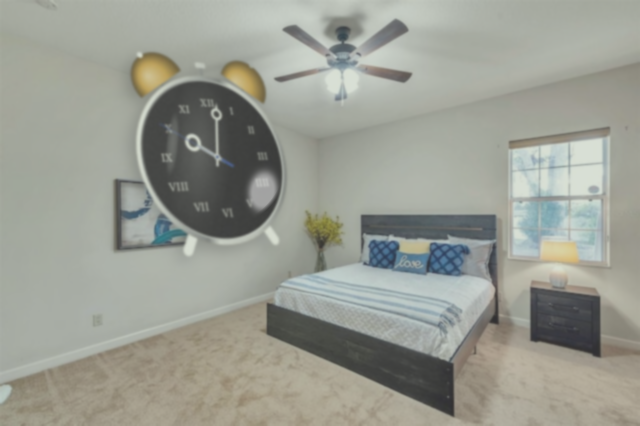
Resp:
**10:01:50**
